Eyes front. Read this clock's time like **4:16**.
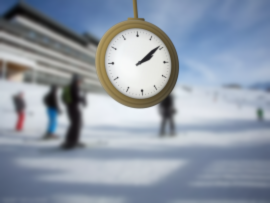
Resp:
**2:09**
